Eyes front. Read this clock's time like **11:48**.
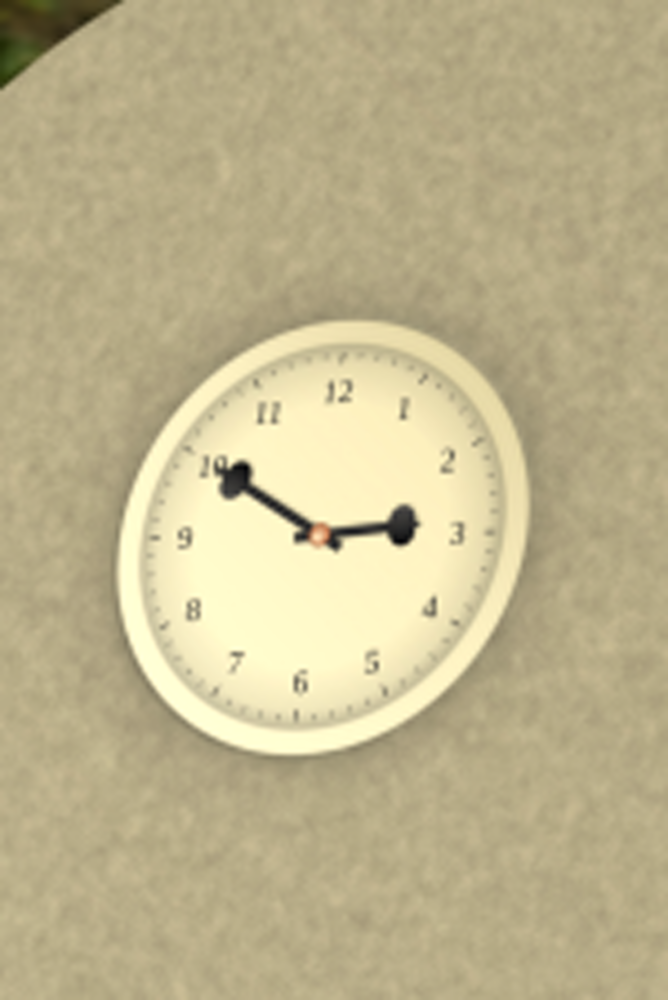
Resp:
**2:50**
